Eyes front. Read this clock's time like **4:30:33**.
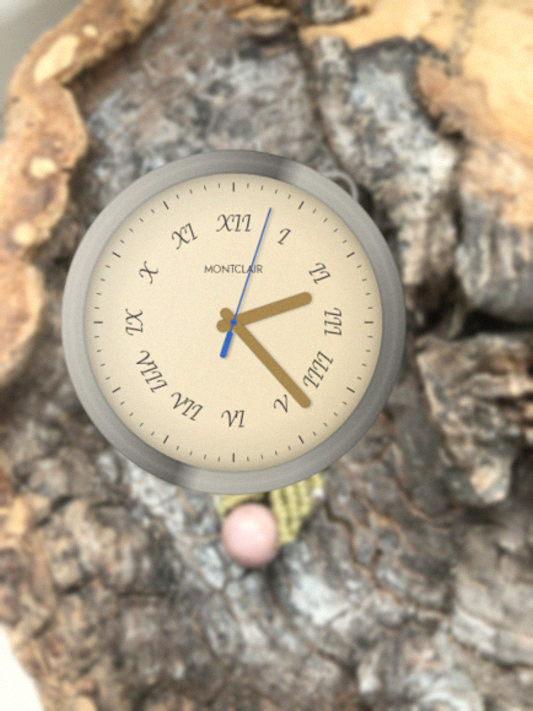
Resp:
**2:23:03**
